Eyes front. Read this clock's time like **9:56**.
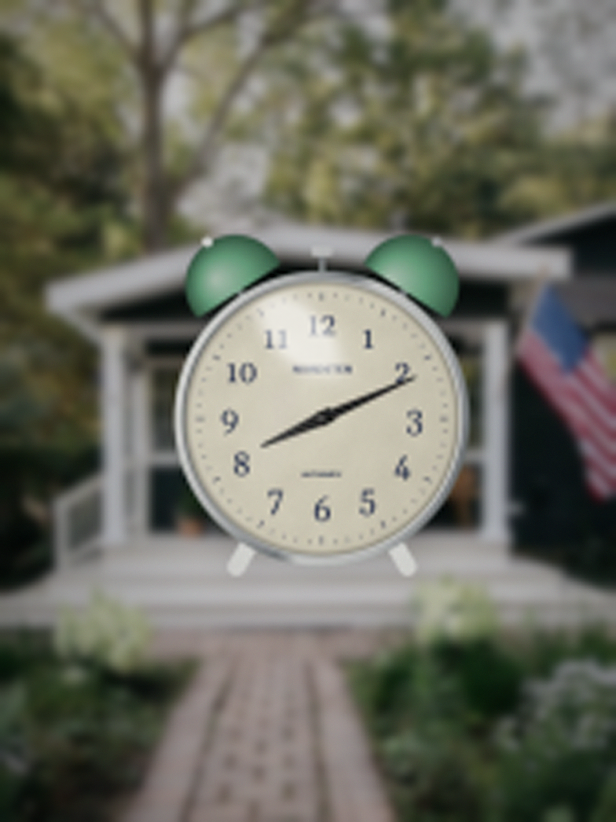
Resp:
**8:11**
